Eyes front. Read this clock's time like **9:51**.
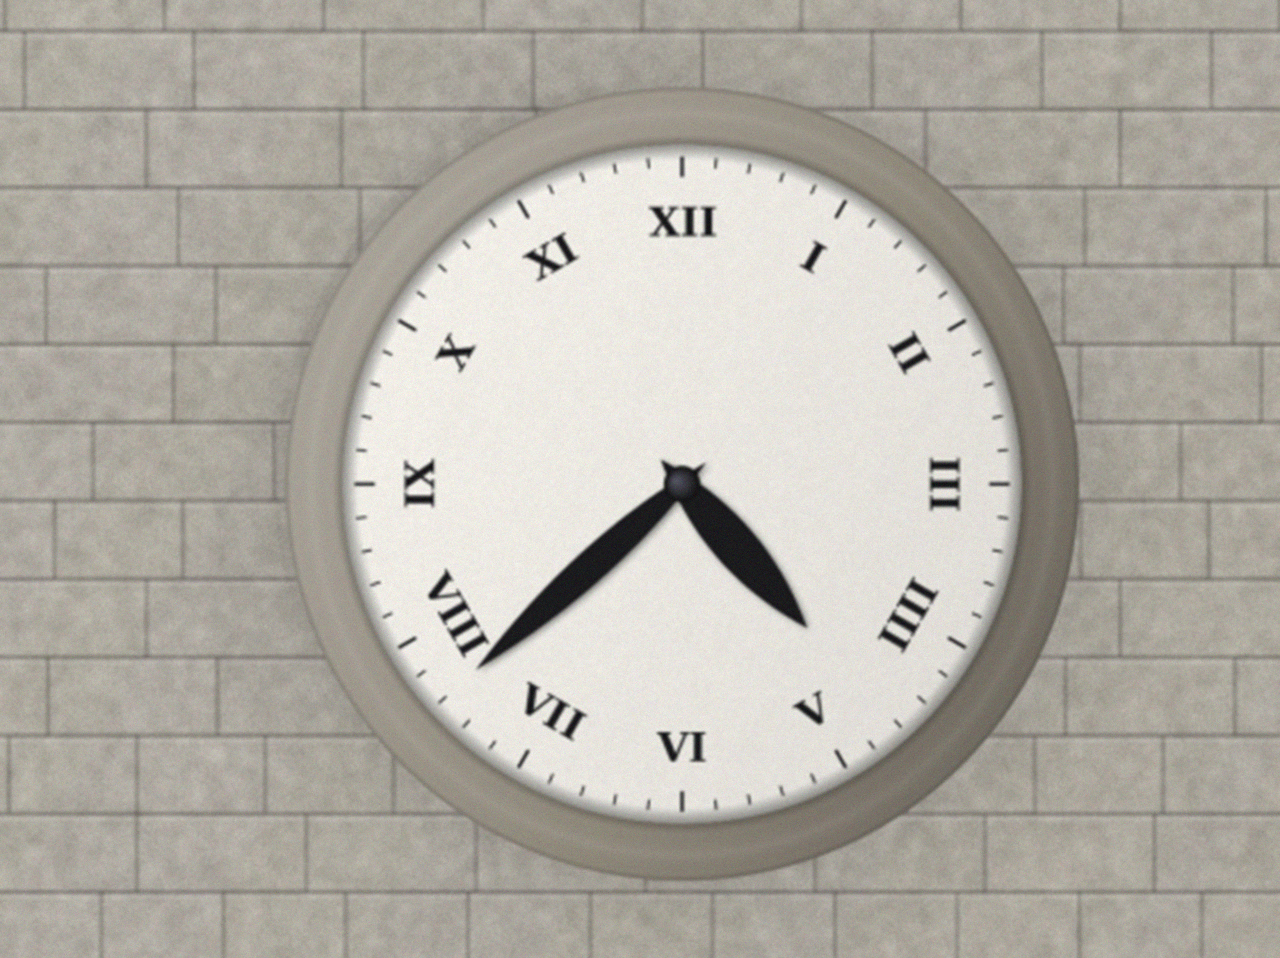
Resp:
**4:38**
